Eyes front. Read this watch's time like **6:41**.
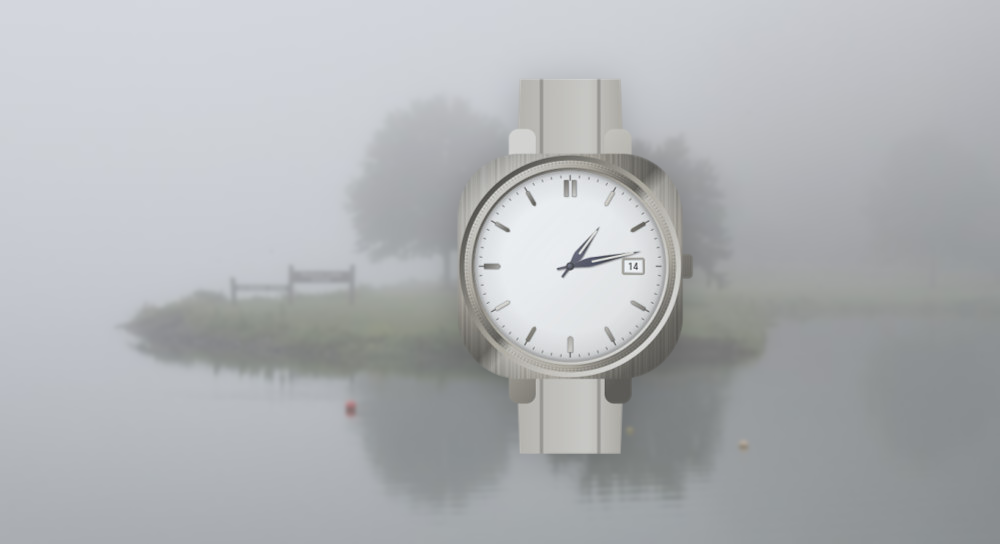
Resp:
**1:13**
